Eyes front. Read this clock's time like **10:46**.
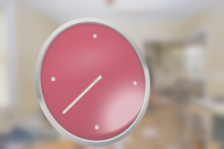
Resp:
**7:38**
